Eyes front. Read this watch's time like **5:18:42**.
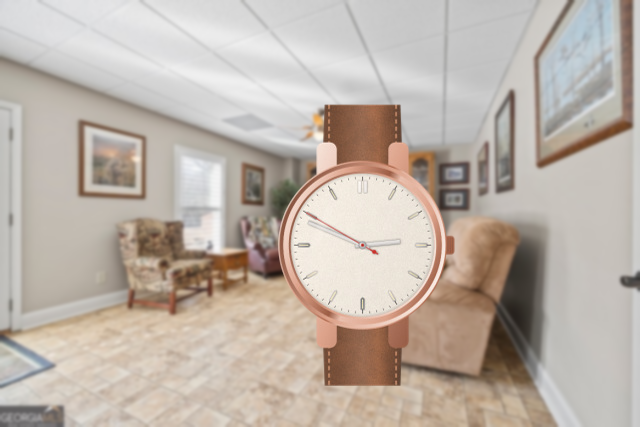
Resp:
**2:48:50**
